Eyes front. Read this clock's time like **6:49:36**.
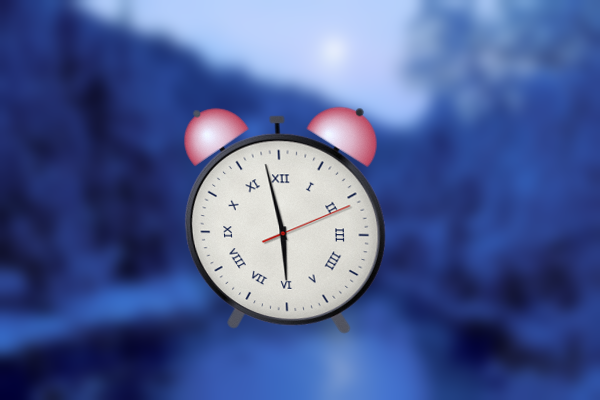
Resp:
**5:58:11**
